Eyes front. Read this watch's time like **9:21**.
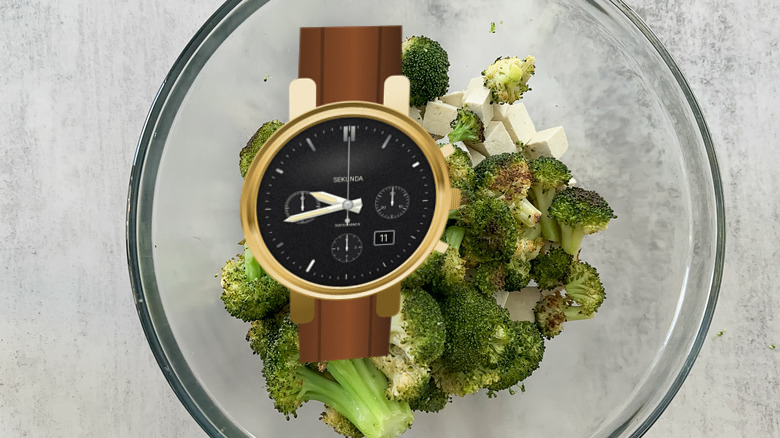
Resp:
**9:43**
